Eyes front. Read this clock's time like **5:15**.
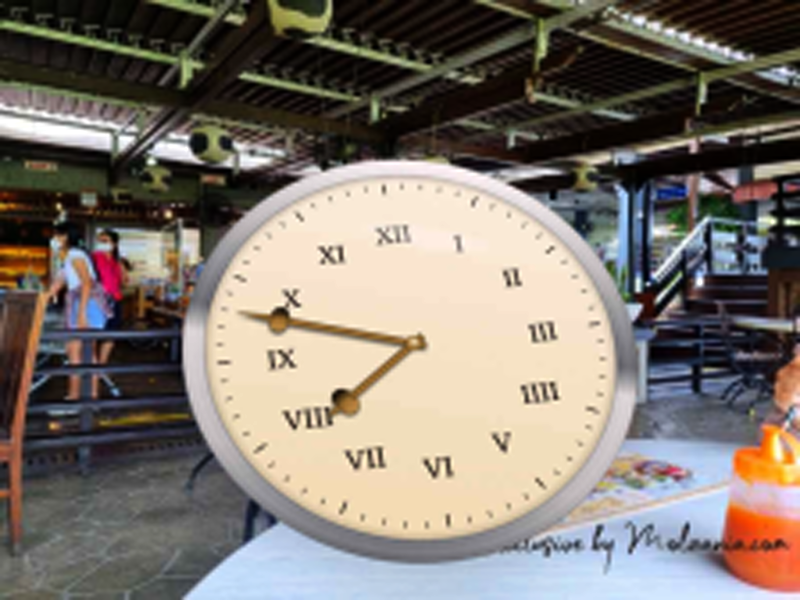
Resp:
**7:48**
